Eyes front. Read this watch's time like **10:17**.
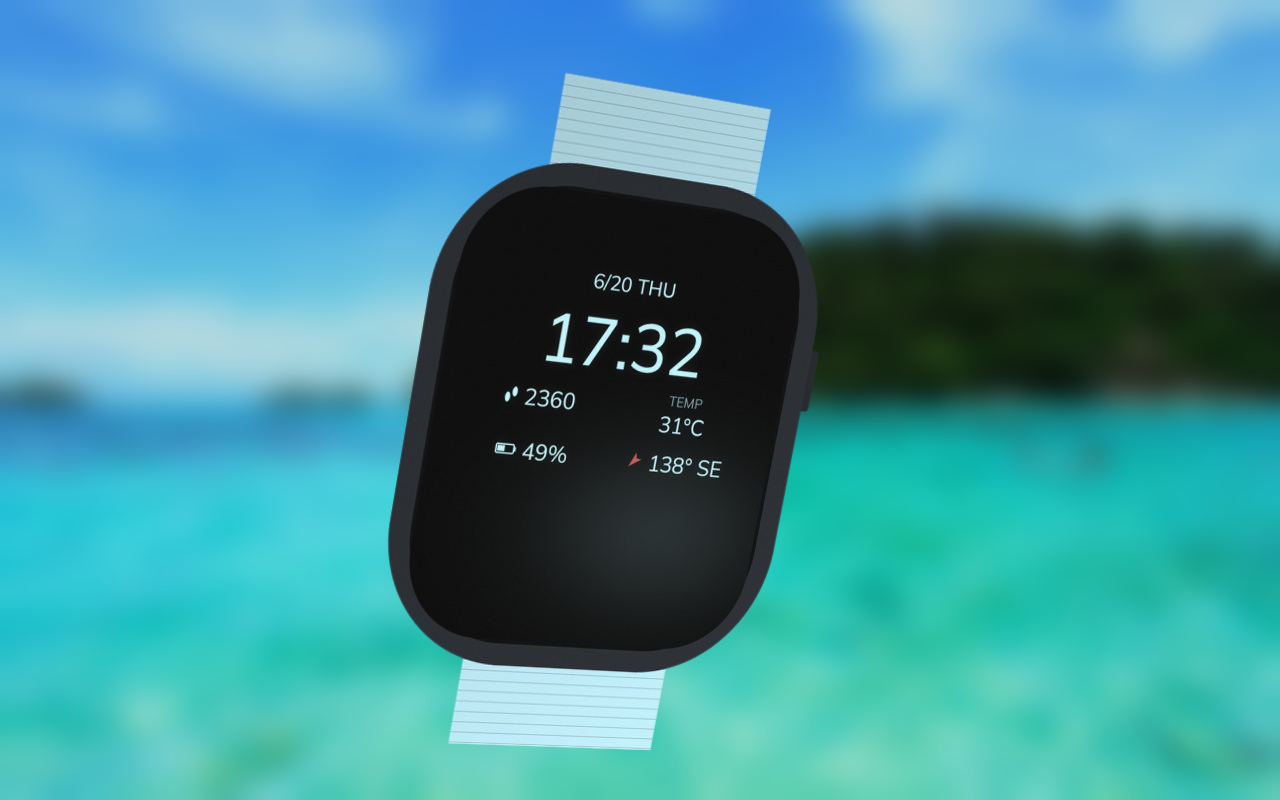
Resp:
**17:32**
